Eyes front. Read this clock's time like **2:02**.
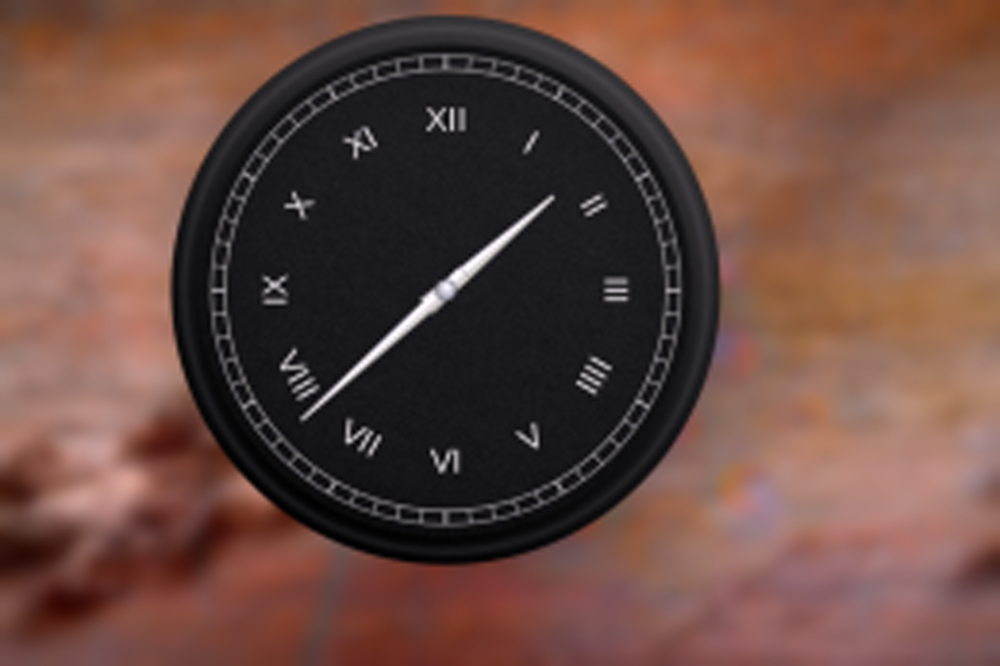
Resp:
**1:38**
